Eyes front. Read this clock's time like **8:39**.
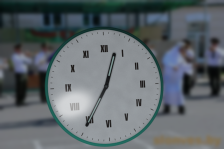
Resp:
**12:35**
